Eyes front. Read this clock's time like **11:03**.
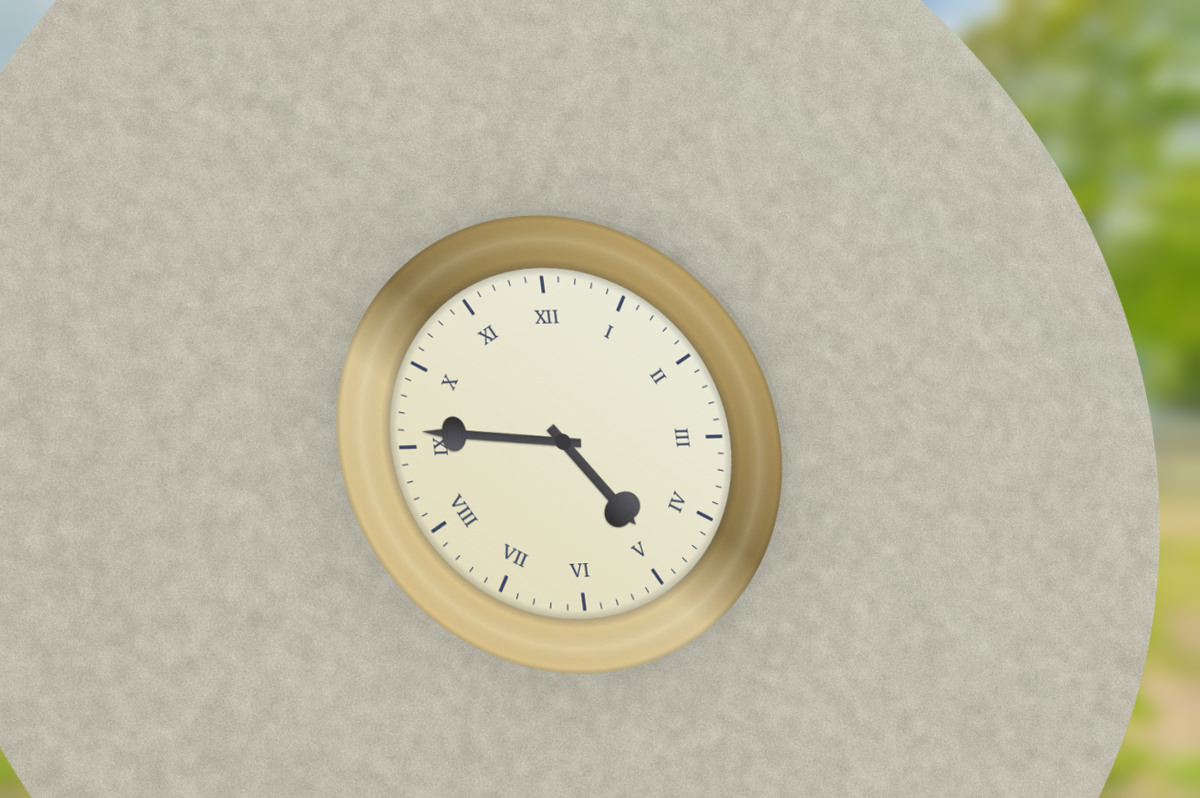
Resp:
**4:46**
